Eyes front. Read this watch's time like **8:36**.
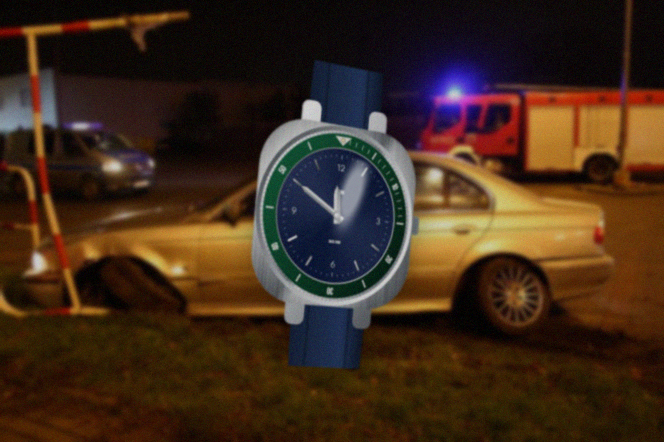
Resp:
**11:50**
